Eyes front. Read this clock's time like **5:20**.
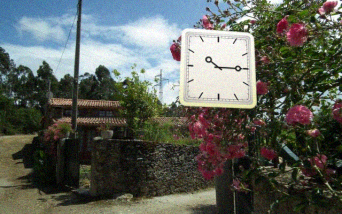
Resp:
**10:15**
